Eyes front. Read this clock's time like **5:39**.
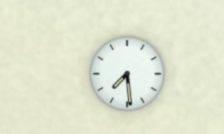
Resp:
**7:29**
